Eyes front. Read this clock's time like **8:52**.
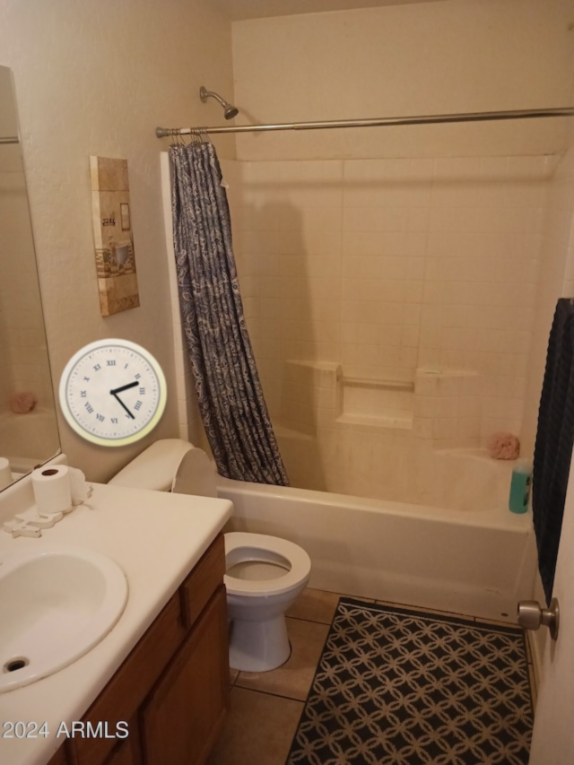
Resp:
**2:24**
